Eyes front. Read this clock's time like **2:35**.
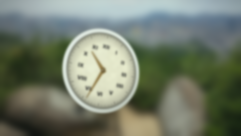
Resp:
**10:34**
